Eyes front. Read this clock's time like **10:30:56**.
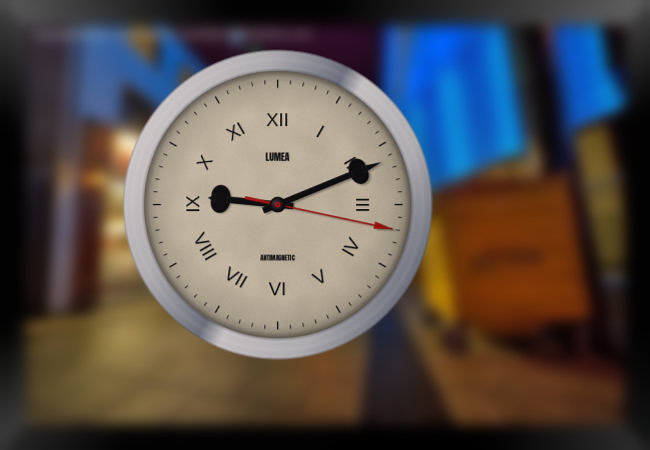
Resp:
**9:11:17**
